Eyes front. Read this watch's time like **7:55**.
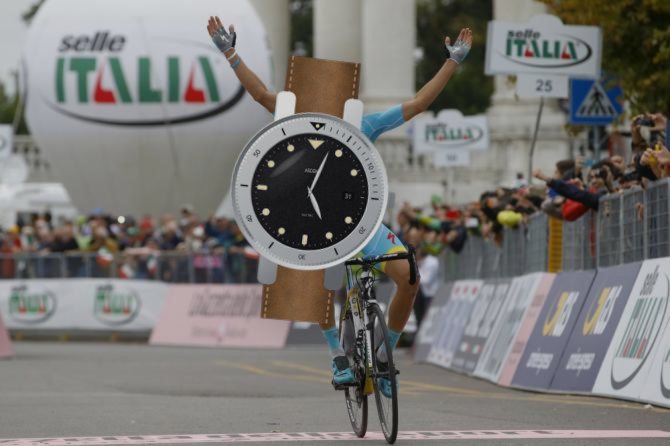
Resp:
**5:03**
